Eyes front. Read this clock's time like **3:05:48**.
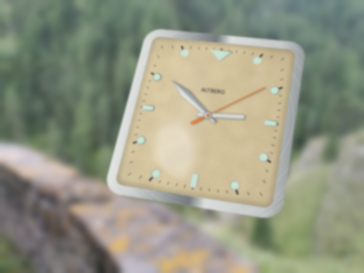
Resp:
**2:51:09**
